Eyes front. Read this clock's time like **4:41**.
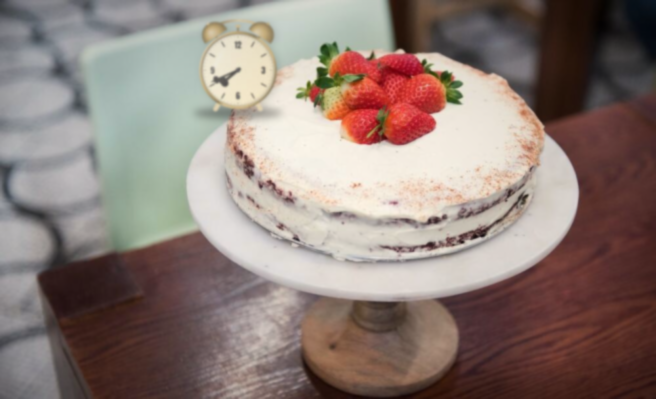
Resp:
**7:41**
